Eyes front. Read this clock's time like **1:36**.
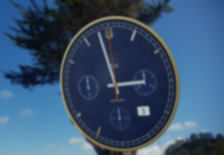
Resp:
**2:58**
